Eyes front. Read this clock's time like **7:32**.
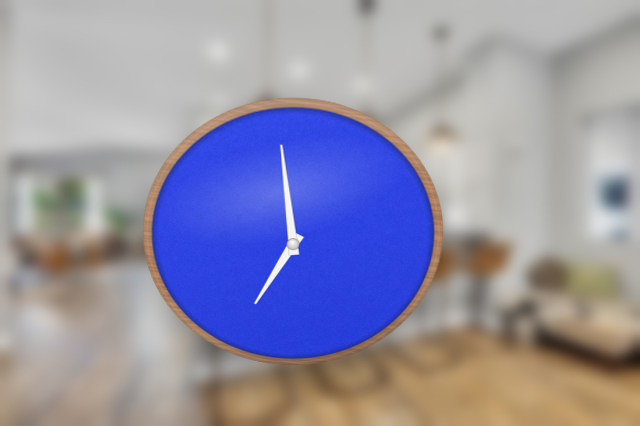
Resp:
**6:59**
